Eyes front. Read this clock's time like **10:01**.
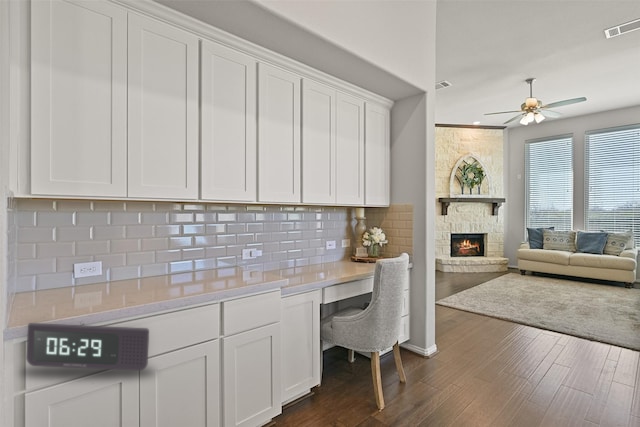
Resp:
**6:29**
